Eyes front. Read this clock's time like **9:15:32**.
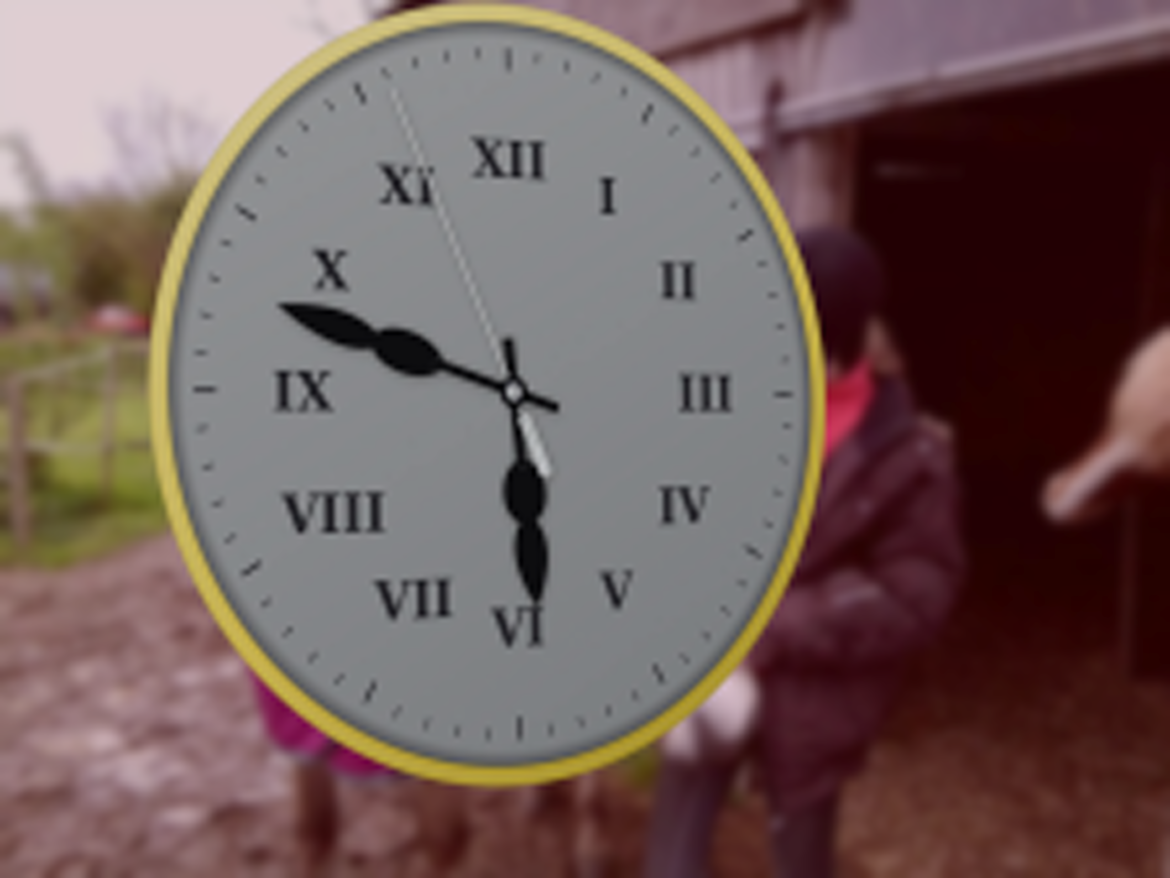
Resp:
**5:47:56**
